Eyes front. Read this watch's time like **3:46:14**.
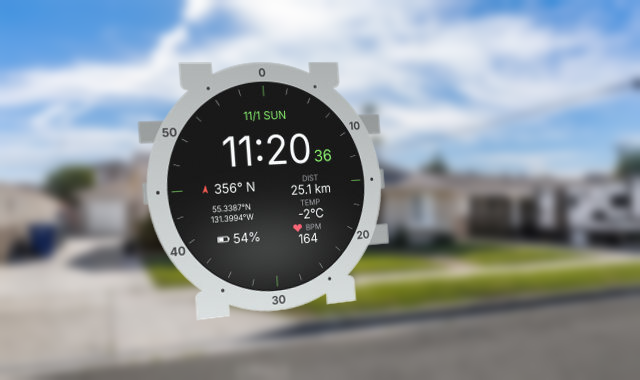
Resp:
**11:20:36**
